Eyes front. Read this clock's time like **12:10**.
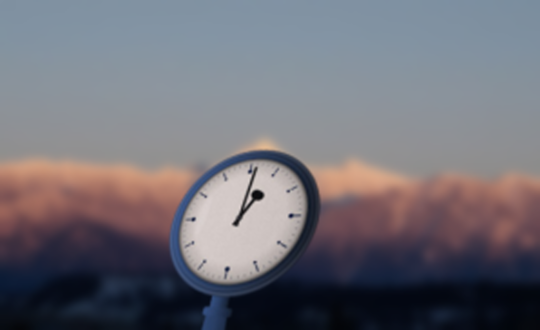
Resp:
**1:01**
